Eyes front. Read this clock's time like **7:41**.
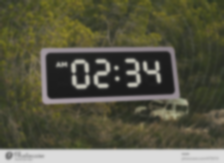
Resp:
**2:34**
